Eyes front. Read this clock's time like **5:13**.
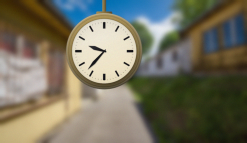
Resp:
**9:37**
